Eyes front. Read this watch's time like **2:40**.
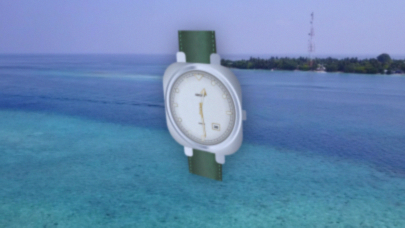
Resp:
**12:29**
